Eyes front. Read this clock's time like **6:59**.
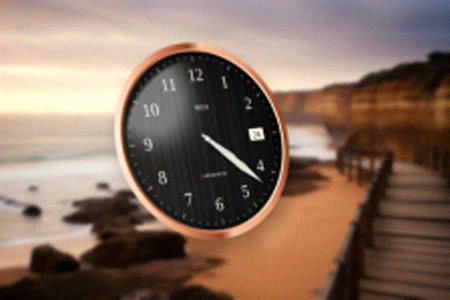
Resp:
**4:22**
